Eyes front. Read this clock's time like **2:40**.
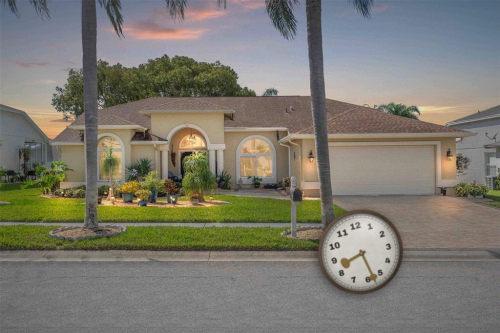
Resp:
**8:28**
